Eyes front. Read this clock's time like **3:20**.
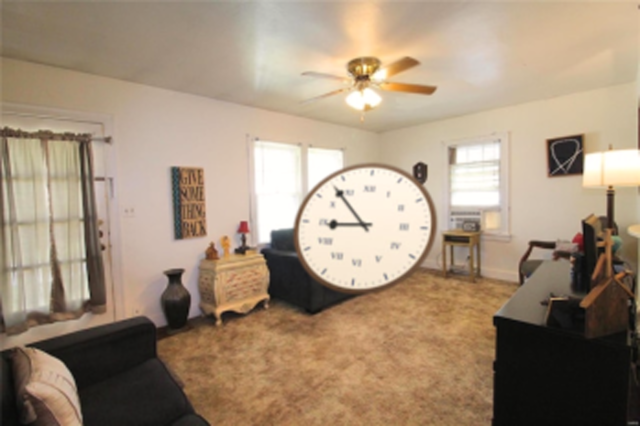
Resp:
**8:53**
